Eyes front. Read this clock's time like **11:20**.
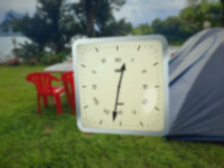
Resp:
**12:32**
